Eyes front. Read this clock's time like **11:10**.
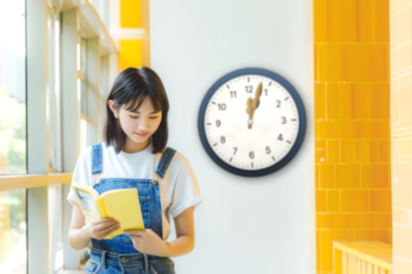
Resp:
**12:03**
